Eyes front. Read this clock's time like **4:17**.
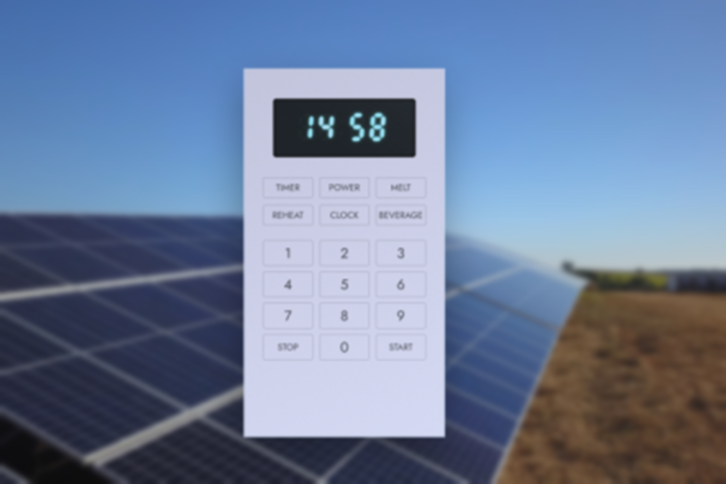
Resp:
**14:58**
